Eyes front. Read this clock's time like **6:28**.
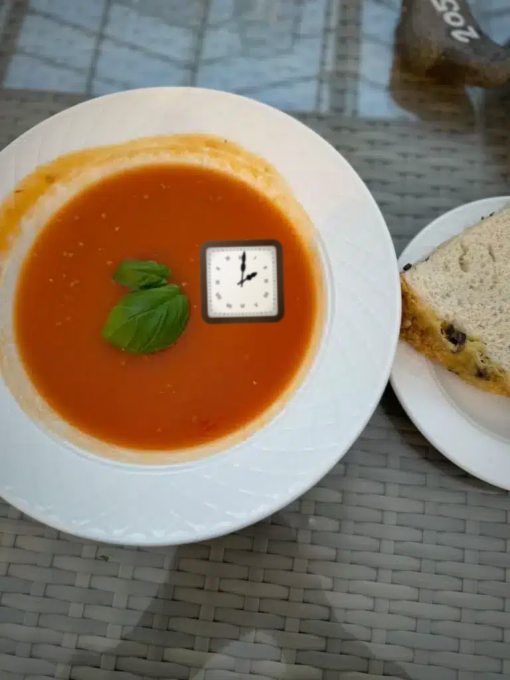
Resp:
**2:01**
